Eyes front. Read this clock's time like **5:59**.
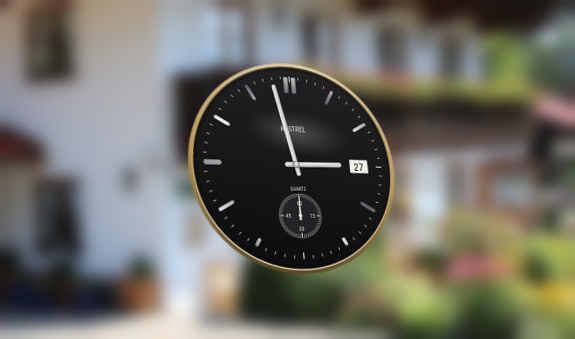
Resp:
**2:58**
